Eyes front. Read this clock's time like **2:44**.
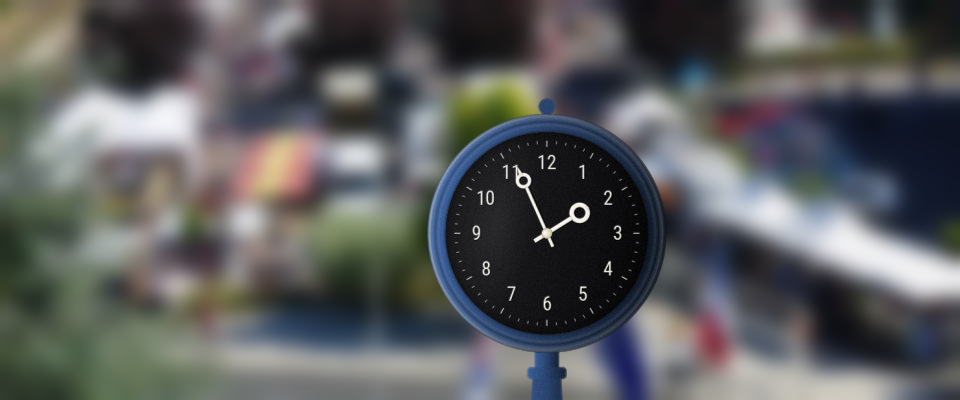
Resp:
**1:56**
